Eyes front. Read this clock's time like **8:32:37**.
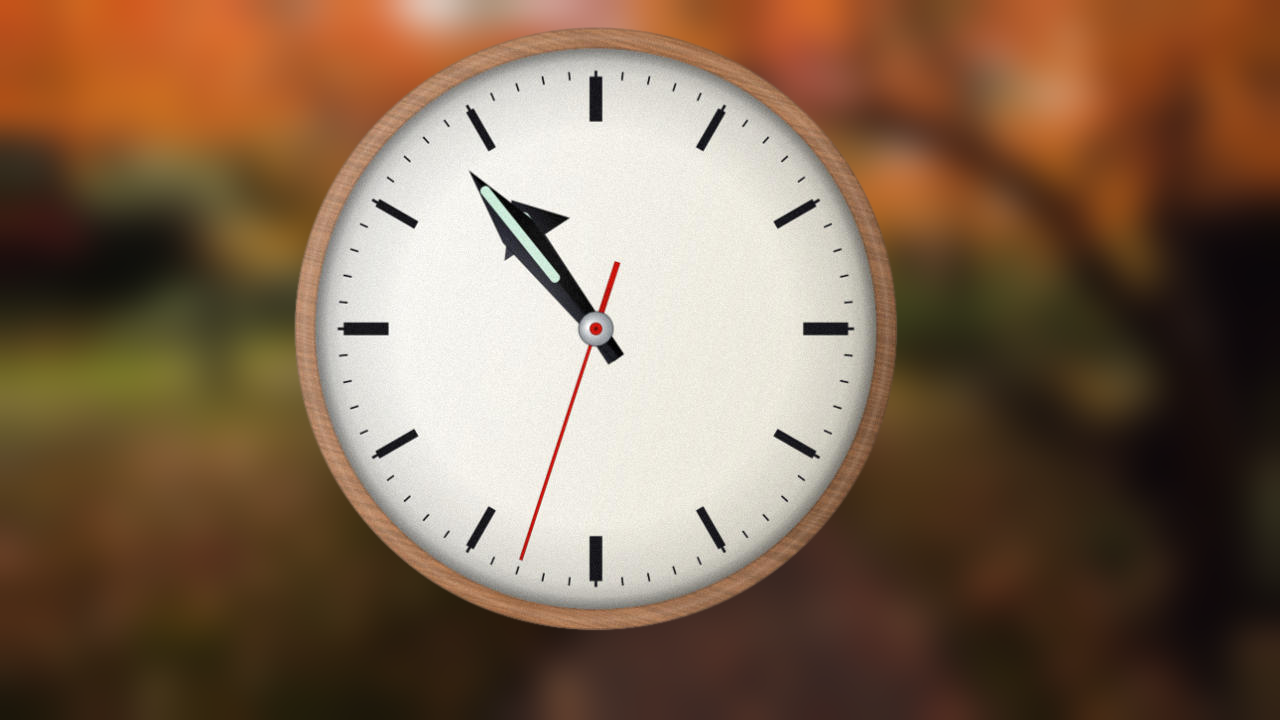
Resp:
**10:53:33**
